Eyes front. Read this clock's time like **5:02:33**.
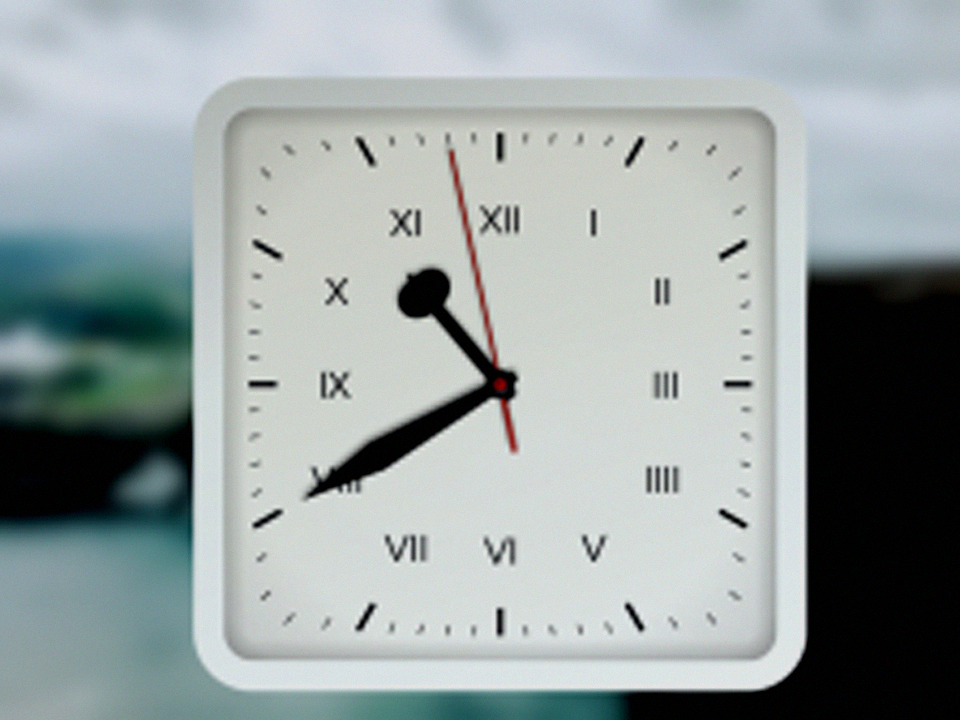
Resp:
**10:39:58**
